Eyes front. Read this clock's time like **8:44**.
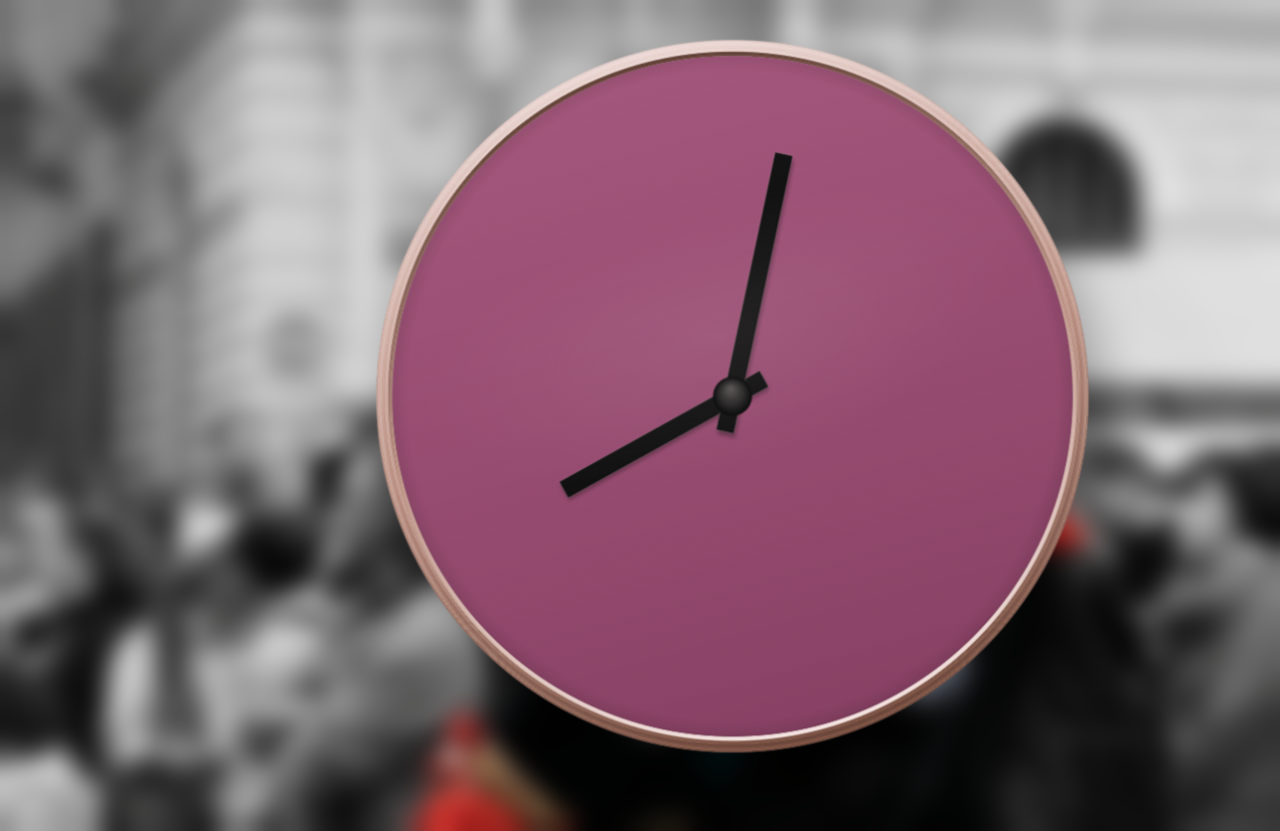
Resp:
**8:02**
